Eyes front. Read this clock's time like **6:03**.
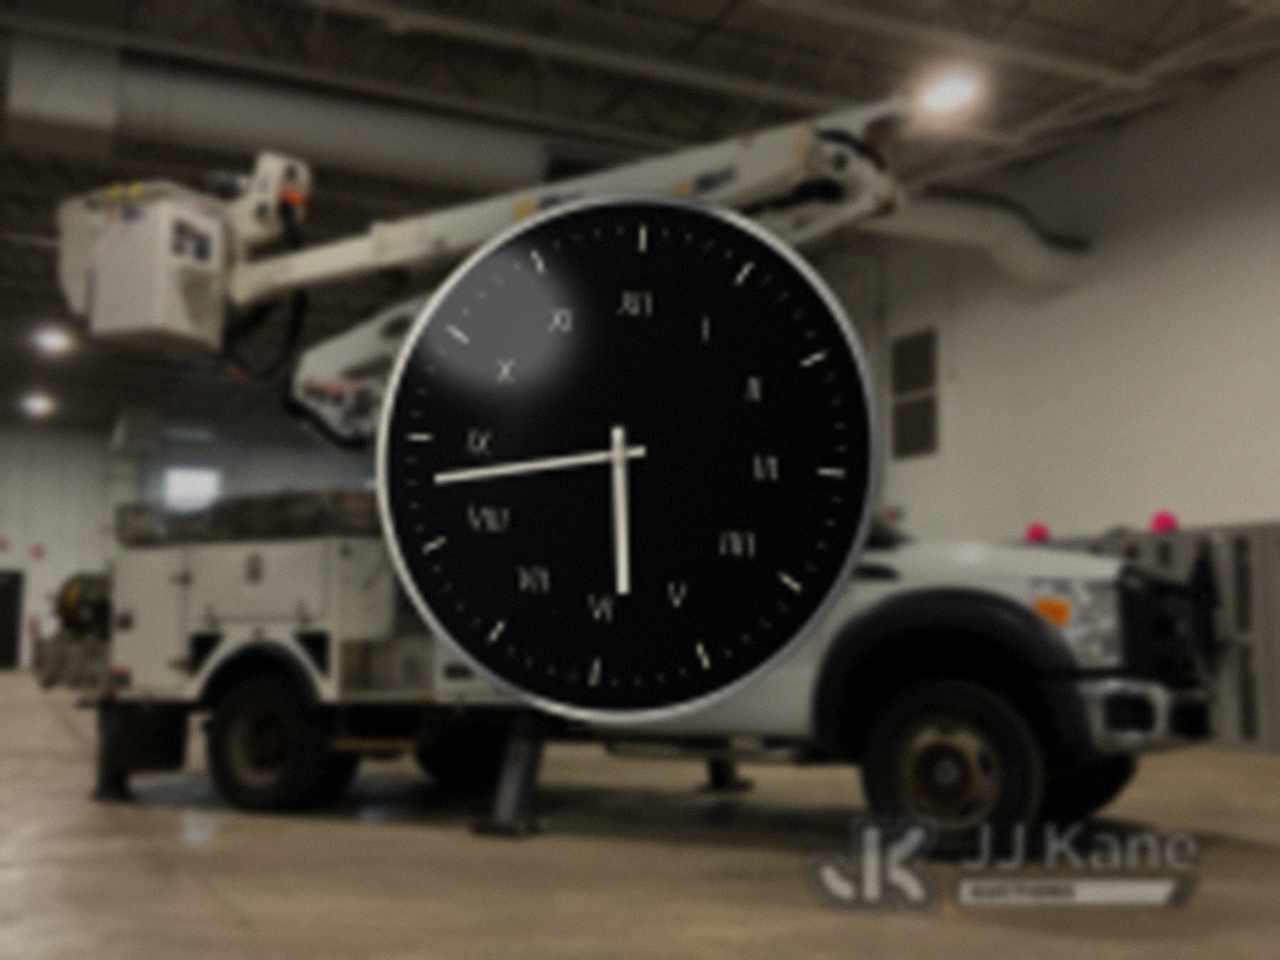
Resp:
**5:43**
